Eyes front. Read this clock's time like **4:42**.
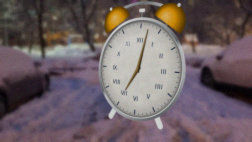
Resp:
**7:02**
